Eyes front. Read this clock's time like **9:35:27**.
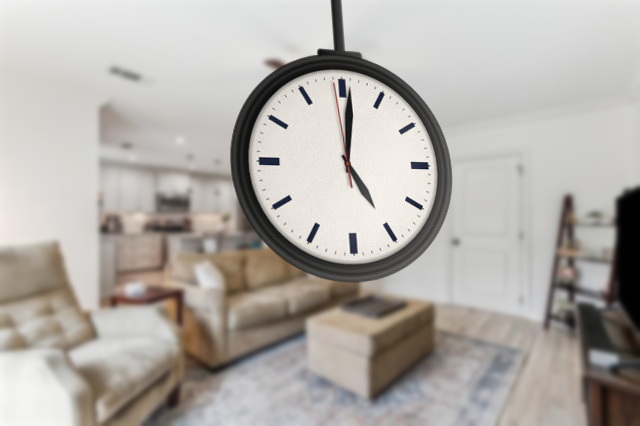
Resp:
**5:00:59**
